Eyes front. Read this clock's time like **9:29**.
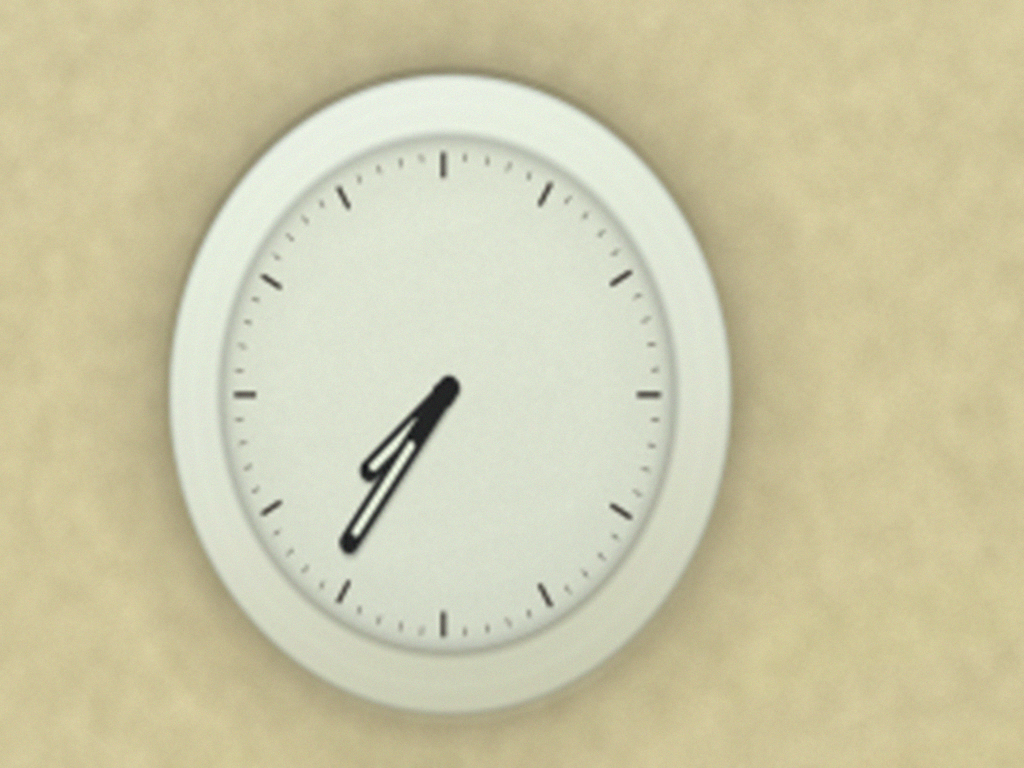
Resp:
**7:36**
